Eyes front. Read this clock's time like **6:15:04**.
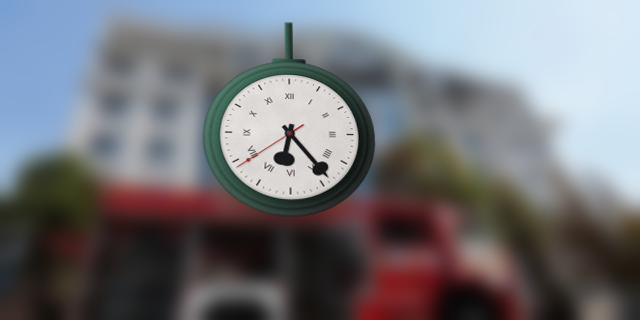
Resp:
**6:23:39**
